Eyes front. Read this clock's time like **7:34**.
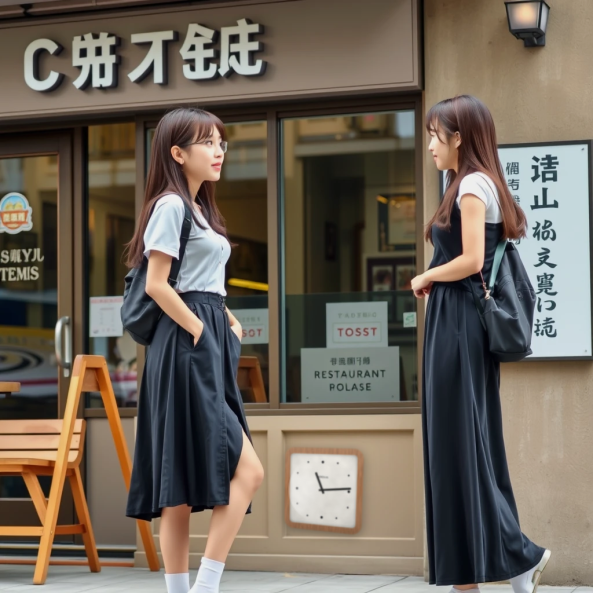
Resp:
**11:14**
